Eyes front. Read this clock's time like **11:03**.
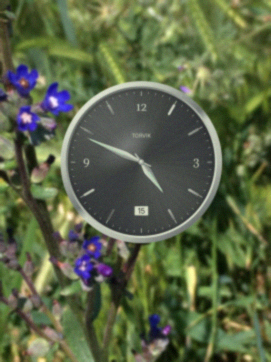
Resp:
**4:49**
